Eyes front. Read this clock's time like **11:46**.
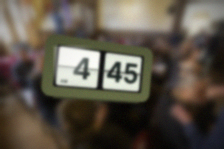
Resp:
**4:45**
